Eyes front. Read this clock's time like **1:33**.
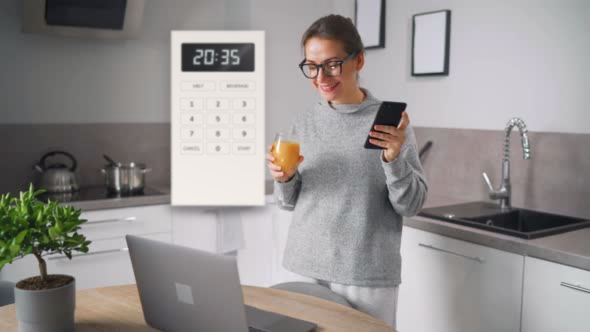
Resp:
**20:35**
